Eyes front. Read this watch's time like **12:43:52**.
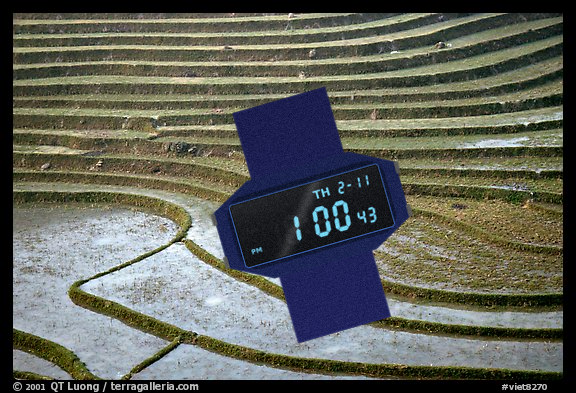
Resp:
**1:00:43**
